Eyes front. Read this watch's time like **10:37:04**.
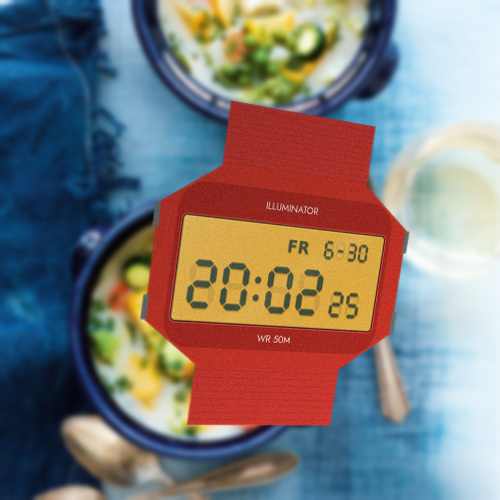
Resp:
**20:02:25**
